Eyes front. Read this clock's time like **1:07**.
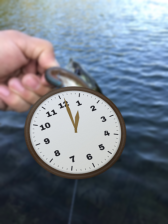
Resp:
**1:01**
